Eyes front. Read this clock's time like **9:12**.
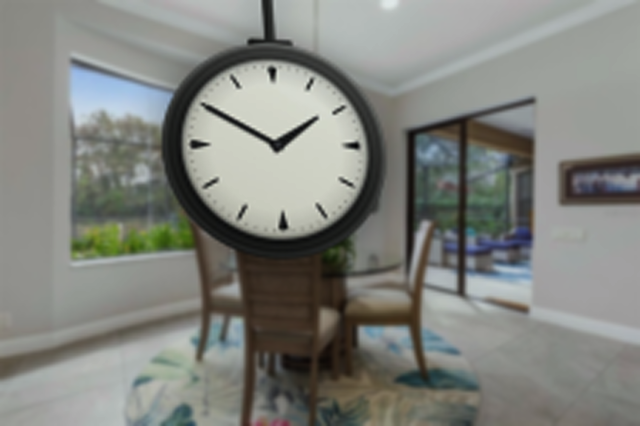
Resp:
**1:50**
